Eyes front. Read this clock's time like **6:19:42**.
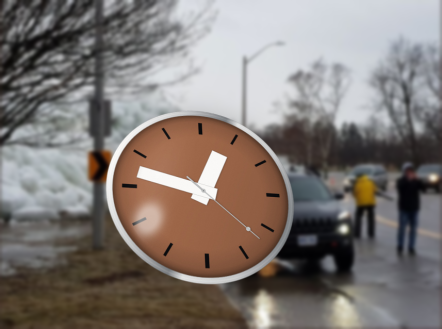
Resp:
**12:47:22**
